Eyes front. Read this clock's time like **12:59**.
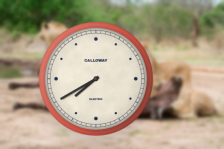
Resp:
**7:40**
